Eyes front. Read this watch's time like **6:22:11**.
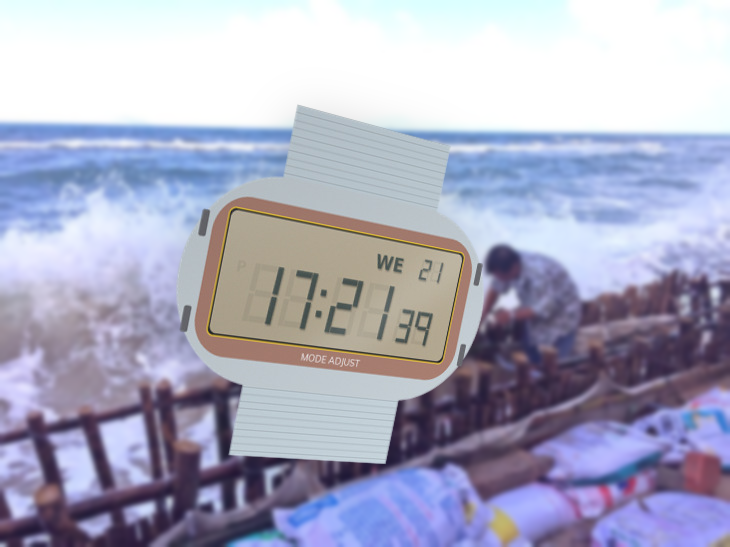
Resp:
**17:21:39**
